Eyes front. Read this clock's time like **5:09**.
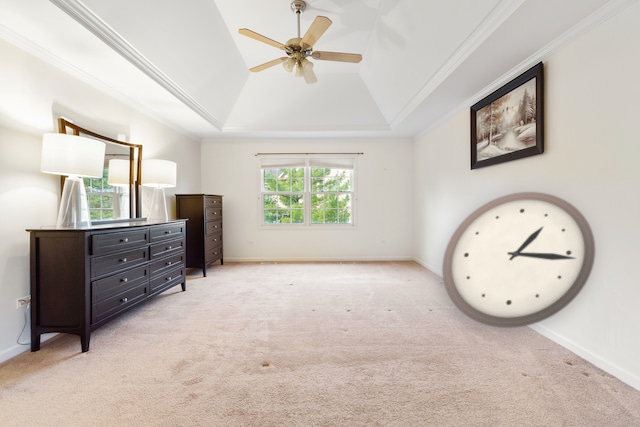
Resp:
**1:16**
